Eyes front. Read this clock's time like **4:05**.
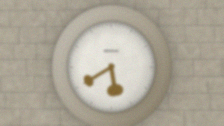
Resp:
**5:40**
